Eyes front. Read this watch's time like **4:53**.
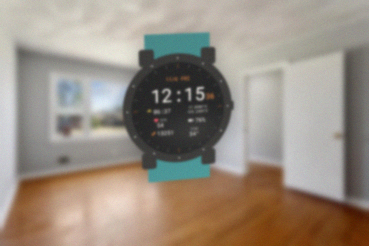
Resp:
**12:15**
